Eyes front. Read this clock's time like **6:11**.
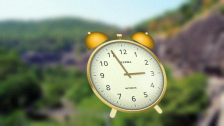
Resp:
**2:56**
